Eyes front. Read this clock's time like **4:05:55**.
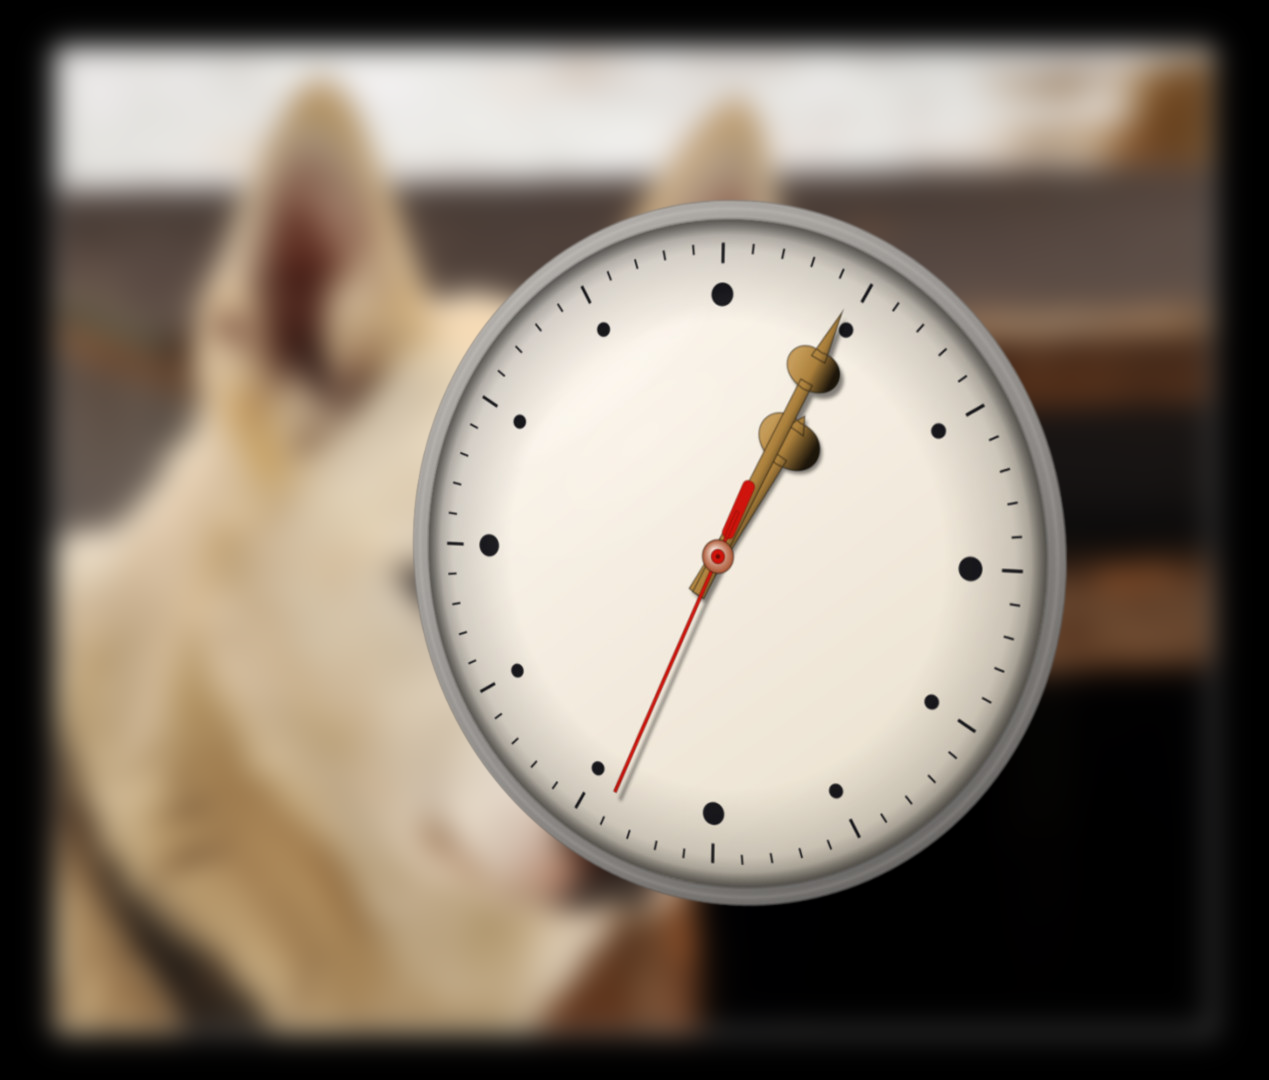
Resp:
**1:04:34**
